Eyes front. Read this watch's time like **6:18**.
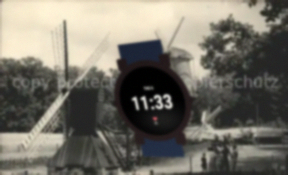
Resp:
**11:33**
